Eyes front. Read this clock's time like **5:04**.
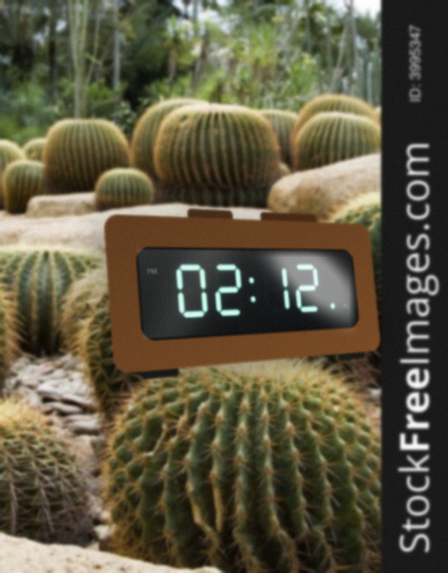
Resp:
**2:12**
